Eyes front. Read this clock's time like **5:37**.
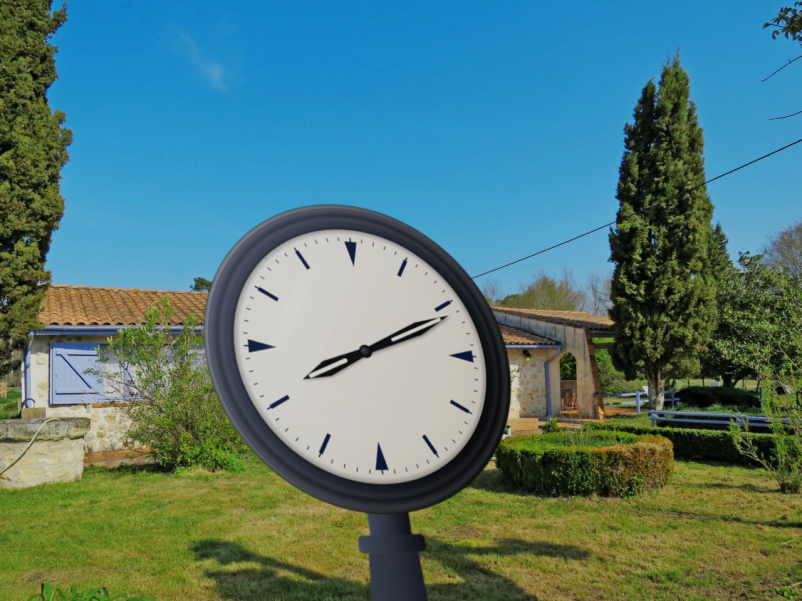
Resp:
**8:11**
